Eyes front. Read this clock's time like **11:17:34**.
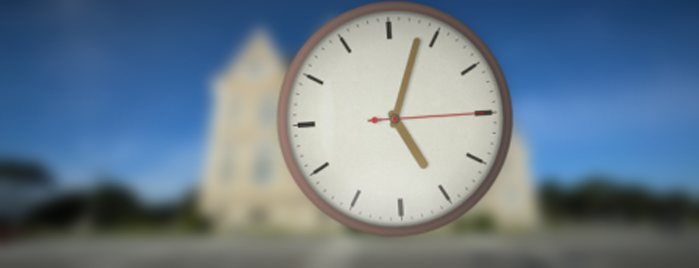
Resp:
**5:03:15**
